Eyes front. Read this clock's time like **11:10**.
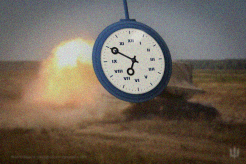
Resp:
**6:50**
